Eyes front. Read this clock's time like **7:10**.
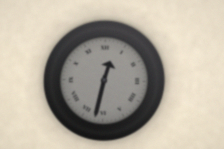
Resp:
**12:32**
